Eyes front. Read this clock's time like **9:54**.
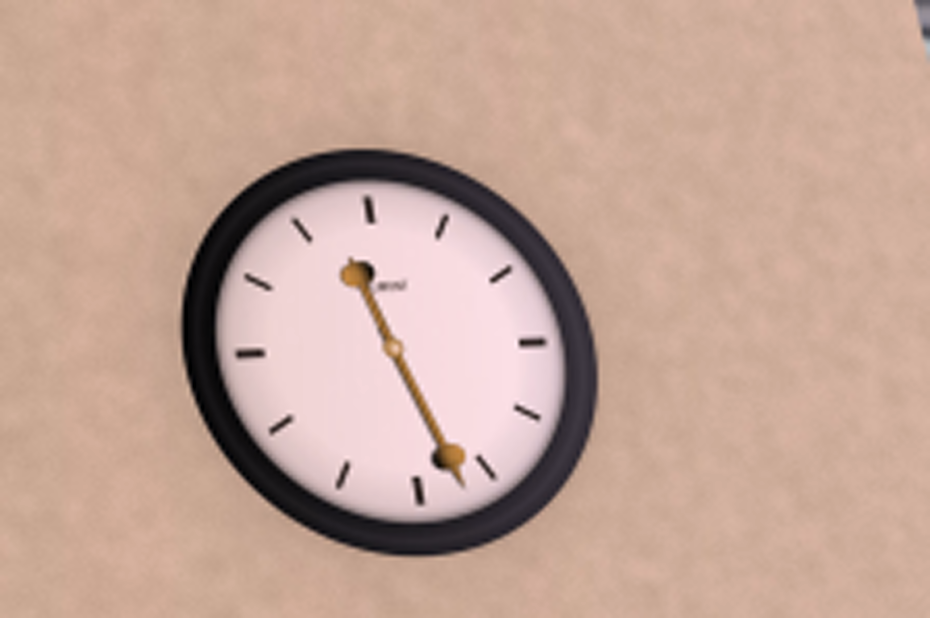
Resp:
**11:27**
